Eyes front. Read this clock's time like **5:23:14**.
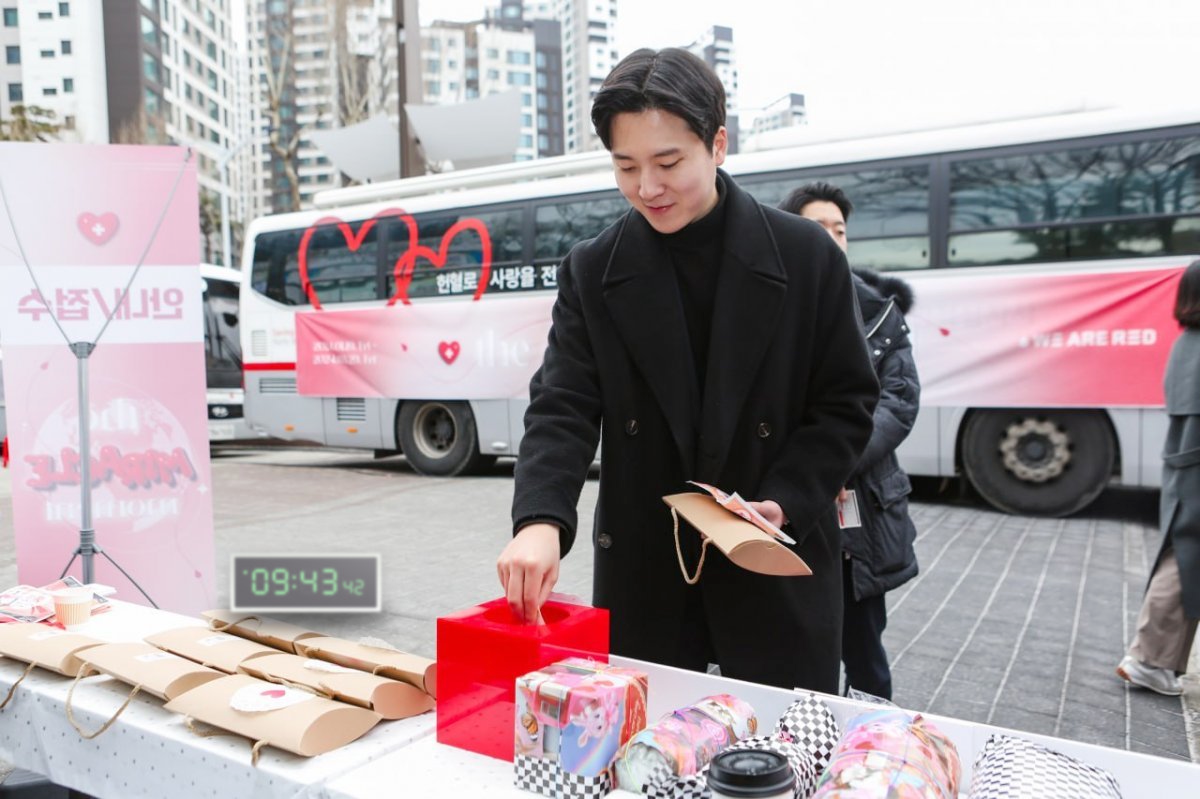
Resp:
**9:43:42**
